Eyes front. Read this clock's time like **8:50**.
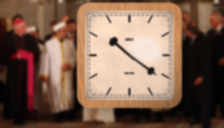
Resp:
**10:21**
